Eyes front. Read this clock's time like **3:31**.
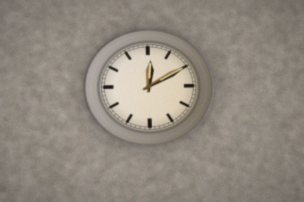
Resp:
**12:10**
